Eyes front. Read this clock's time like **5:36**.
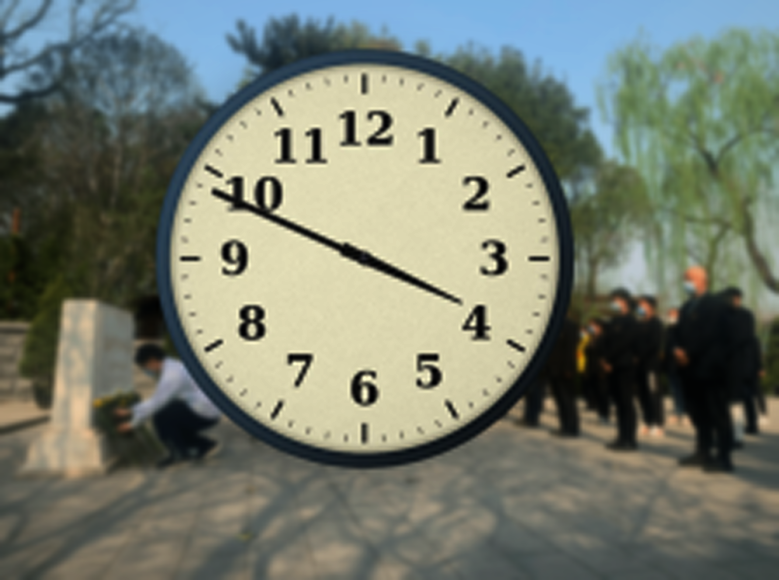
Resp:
**3:49**
